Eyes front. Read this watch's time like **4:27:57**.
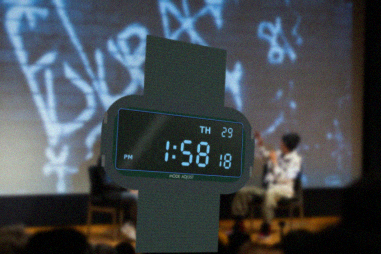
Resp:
**1:58:18**
